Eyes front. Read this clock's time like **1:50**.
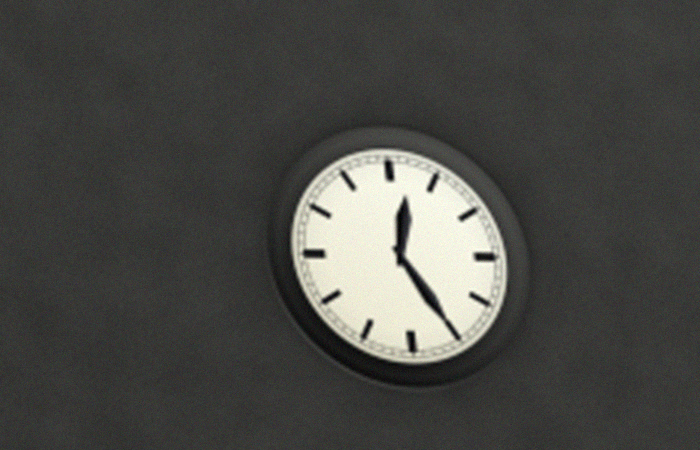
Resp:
**12:25**
